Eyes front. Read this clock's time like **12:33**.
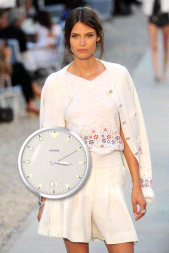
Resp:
**3:10**
